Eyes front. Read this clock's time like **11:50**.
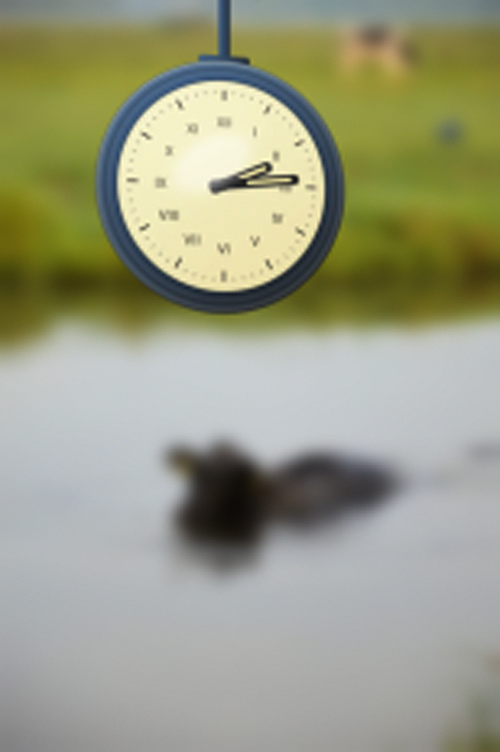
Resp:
**2:14**
